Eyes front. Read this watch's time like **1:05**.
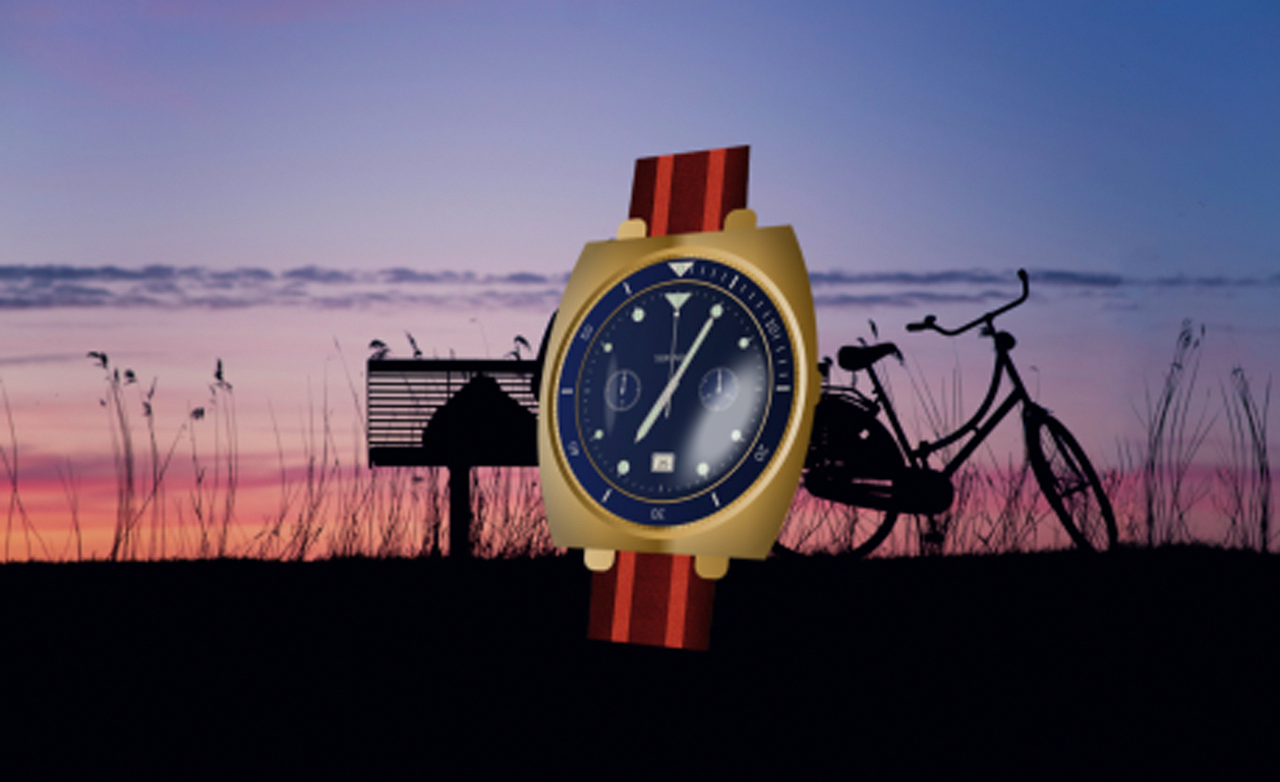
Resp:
**7:05**
